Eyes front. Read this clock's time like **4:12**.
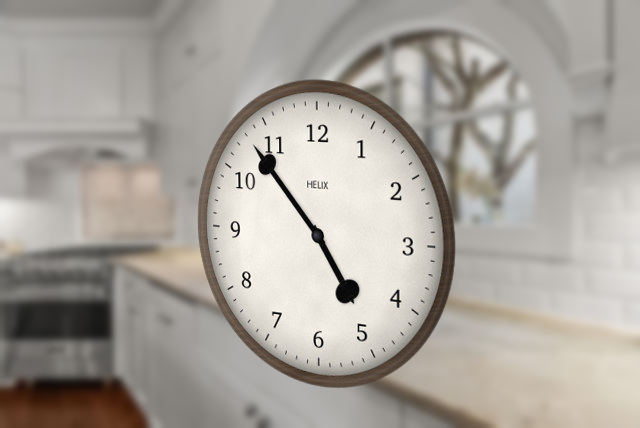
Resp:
**4:53**
